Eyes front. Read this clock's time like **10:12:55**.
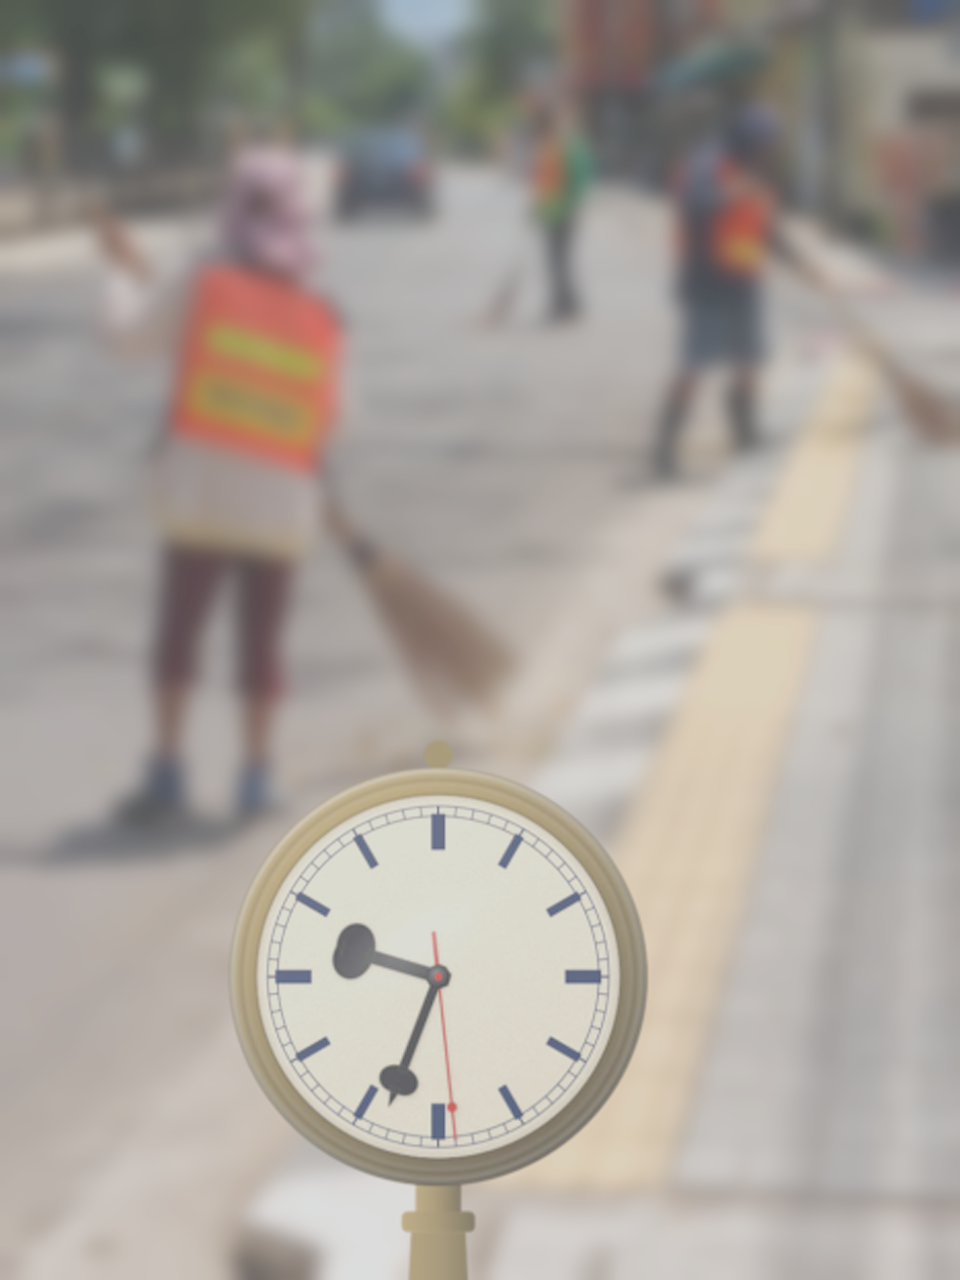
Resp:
**9:33:29**
